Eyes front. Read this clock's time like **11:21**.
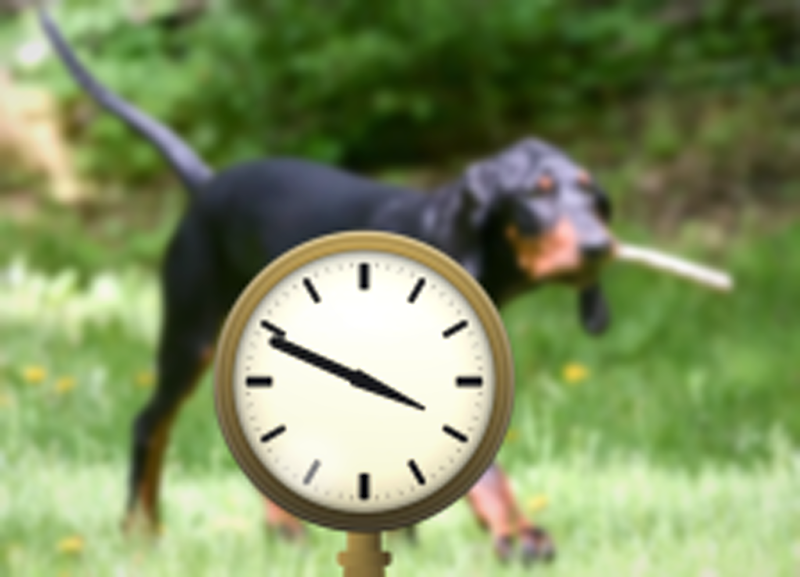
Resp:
**3:49**
